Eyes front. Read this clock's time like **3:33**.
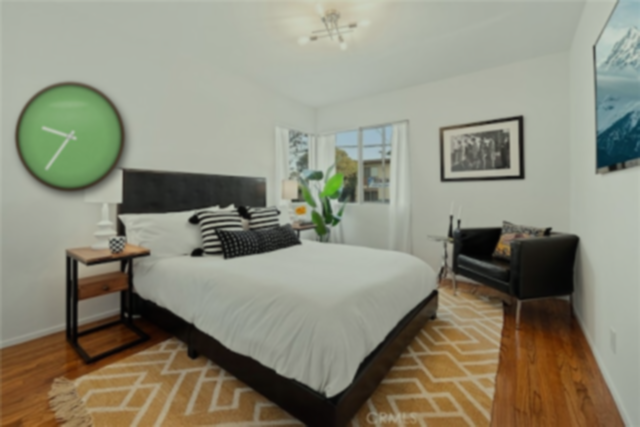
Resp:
**9:36**
